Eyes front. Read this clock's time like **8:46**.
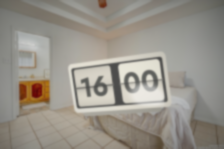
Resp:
**16:00**
